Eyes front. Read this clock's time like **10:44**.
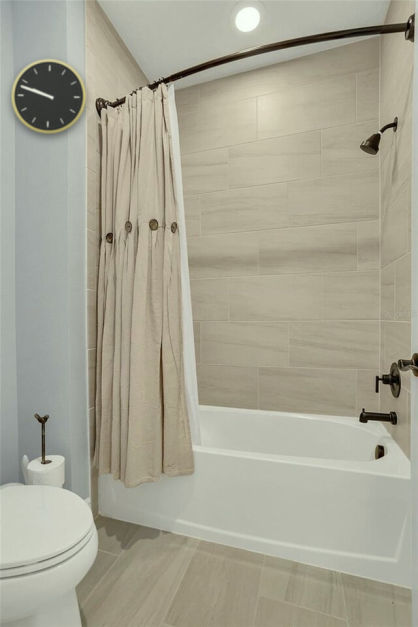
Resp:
**9:48**
